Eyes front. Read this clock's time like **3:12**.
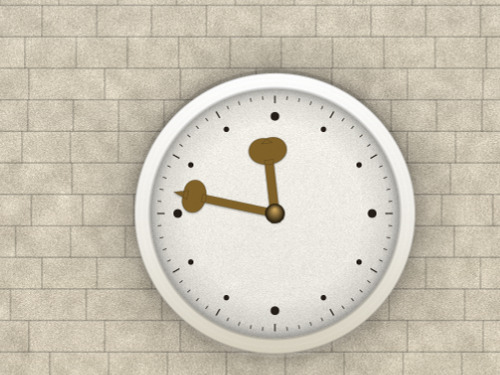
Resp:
**11:47**
